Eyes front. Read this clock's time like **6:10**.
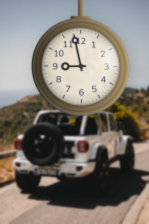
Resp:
**8:58**
